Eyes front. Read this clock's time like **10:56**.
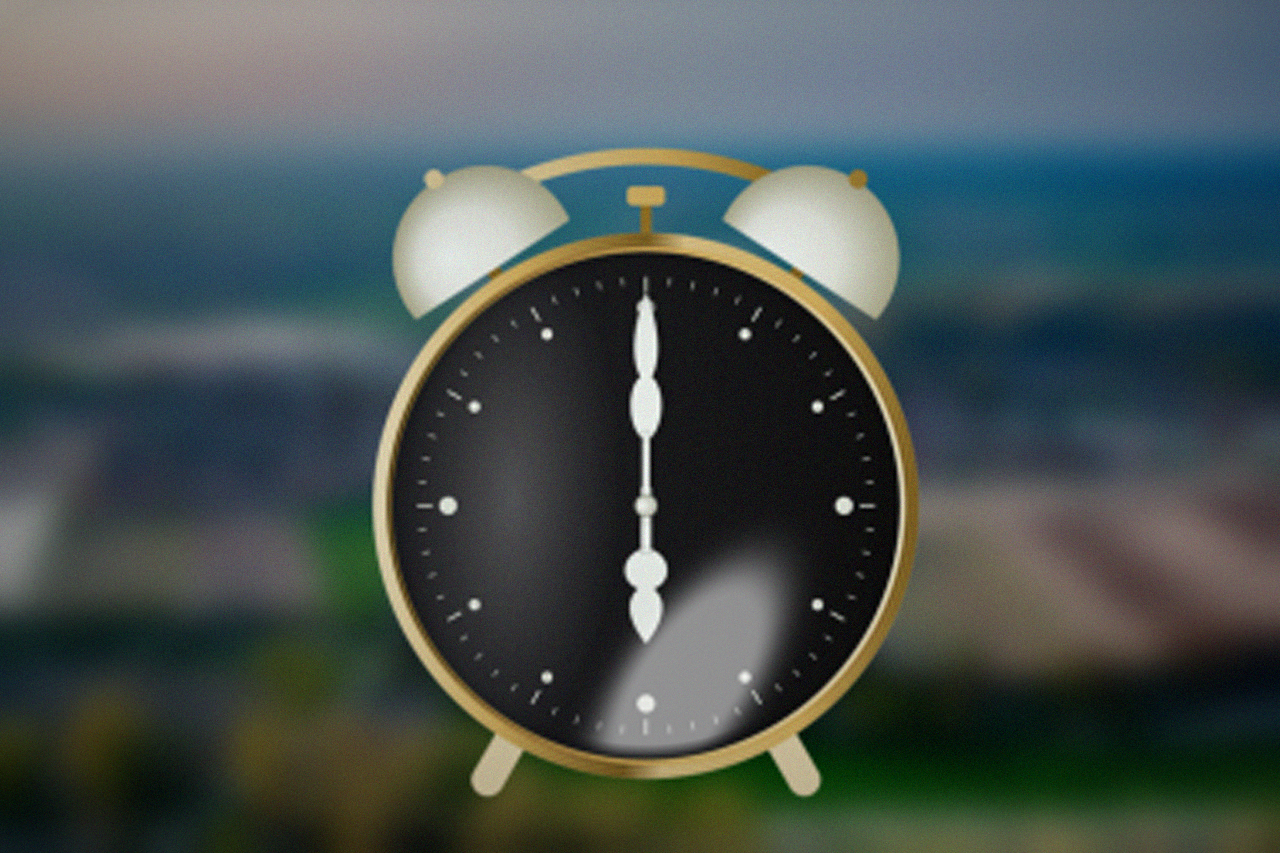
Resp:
**6:00**
